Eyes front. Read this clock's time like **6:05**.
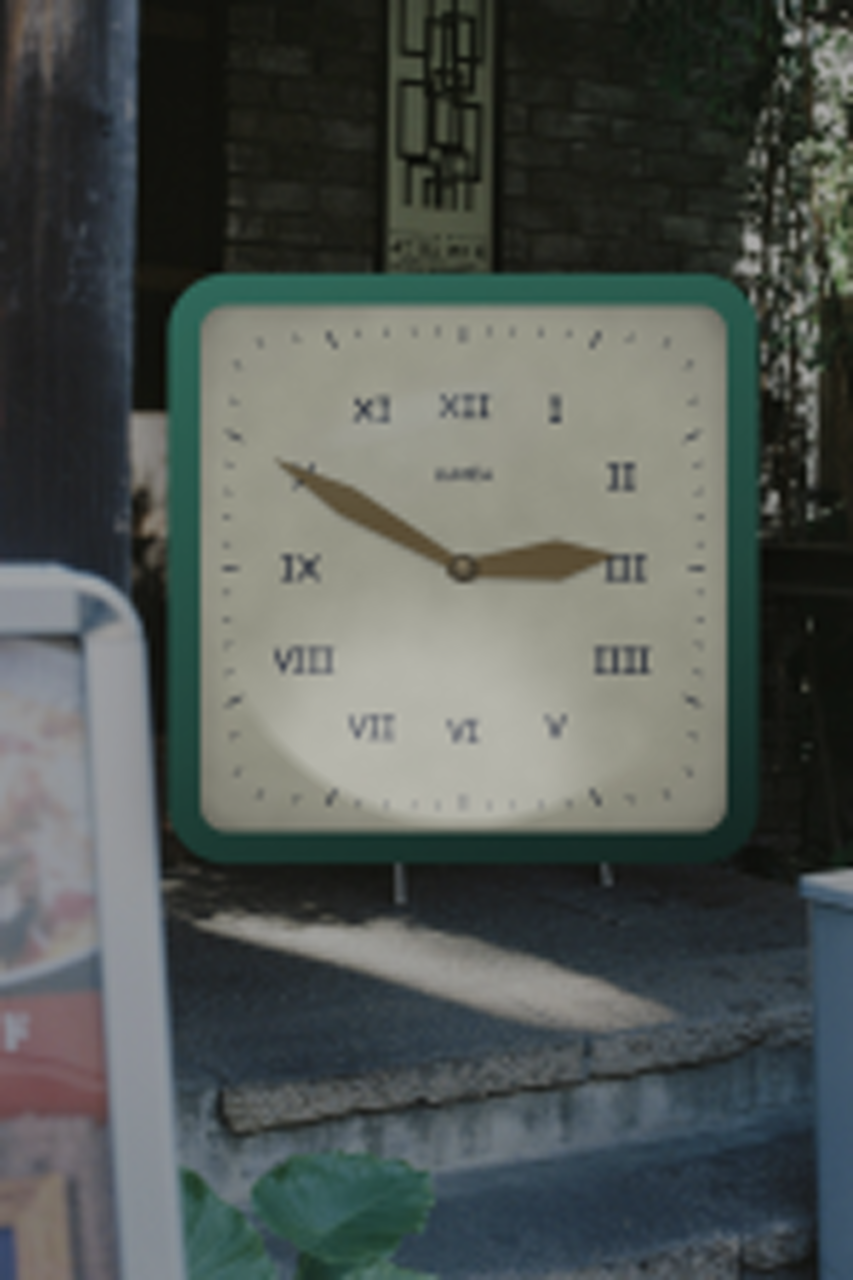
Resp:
**2:50**
